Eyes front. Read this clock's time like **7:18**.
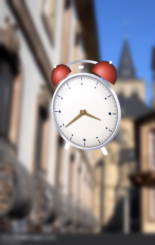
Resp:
**3:39**
